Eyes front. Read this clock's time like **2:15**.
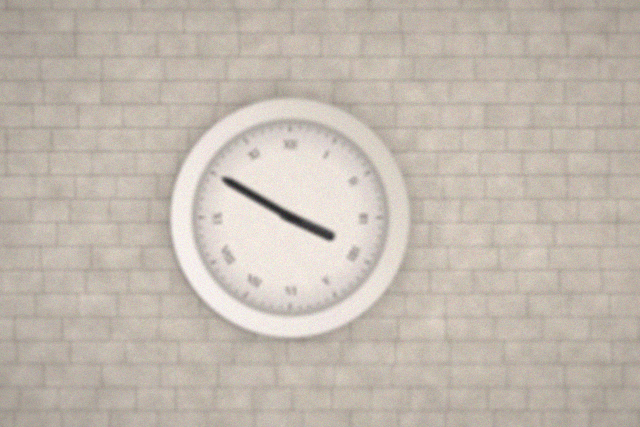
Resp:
**3:50**
